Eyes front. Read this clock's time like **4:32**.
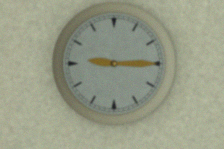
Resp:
**9:15**
